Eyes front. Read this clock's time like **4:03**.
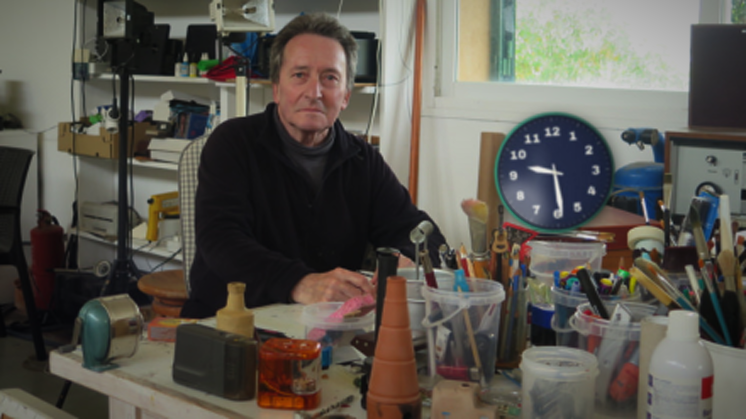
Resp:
**9:29**
